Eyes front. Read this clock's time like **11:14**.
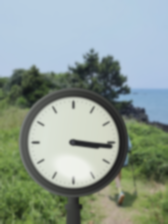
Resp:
**3:16**
